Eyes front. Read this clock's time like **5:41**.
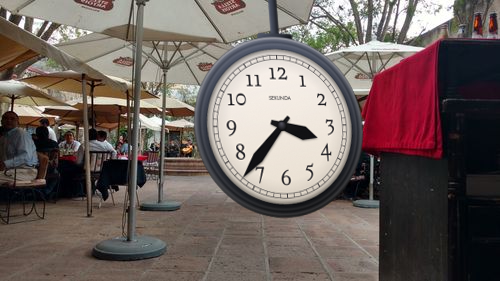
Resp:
**3:37**
